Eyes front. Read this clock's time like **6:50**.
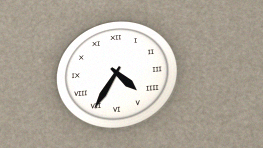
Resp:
**4:35**
